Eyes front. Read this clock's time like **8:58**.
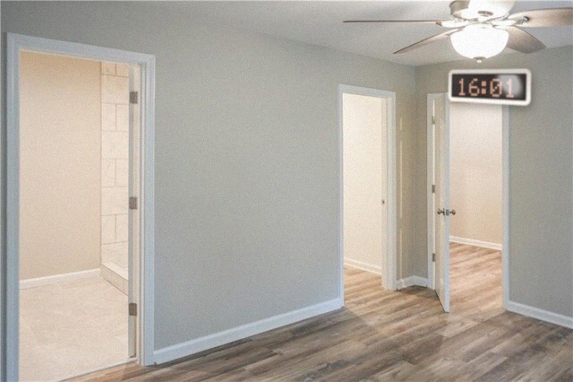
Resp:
**16:01**
